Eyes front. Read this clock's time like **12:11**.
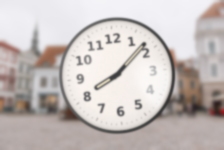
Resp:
**8:08**
